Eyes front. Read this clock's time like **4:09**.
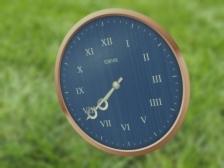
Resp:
**7:39**
